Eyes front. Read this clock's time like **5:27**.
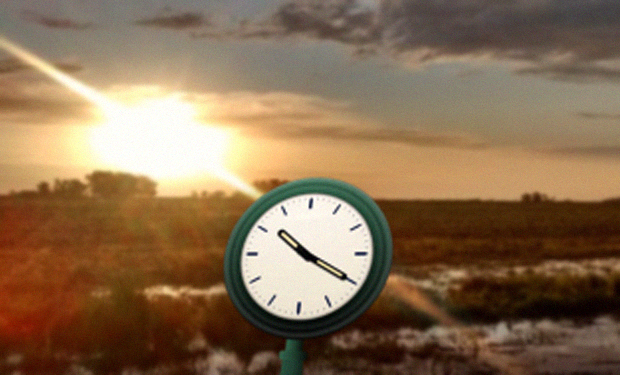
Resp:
**10:20**
